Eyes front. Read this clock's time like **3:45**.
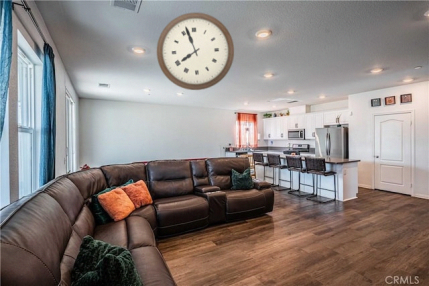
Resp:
**7:57**
